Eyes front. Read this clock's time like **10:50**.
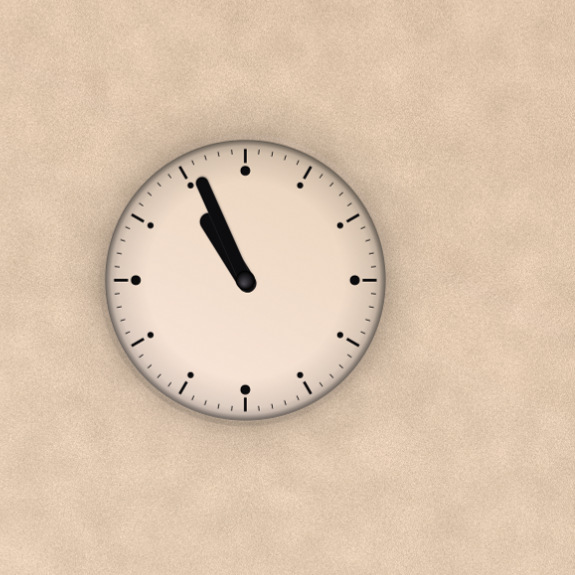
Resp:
**10:56**
